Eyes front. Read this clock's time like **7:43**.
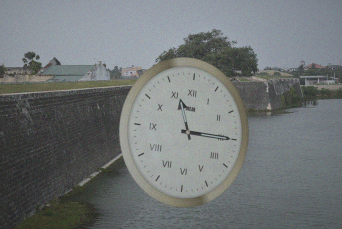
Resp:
**11:15**
